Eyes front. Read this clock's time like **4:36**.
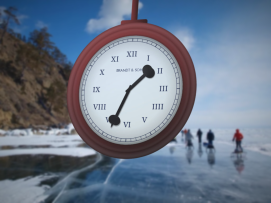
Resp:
**1:34**
